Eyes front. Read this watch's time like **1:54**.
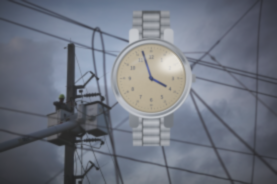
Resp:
**3:57**
